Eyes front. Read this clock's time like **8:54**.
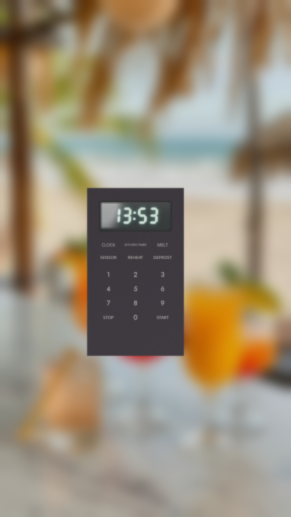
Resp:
**13:53**
